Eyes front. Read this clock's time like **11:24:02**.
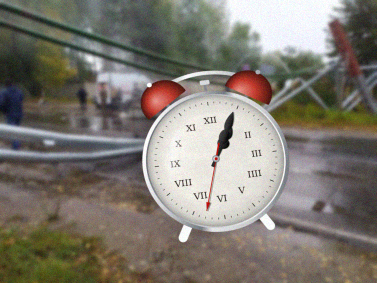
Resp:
**1:04:33**
